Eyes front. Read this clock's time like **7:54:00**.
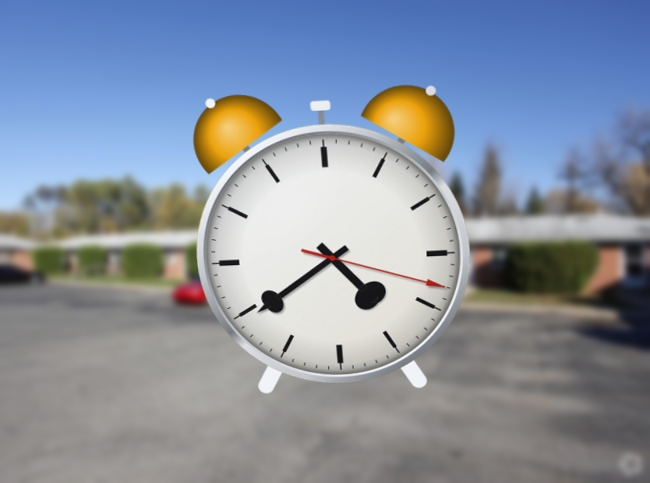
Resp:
**4:39:18**
